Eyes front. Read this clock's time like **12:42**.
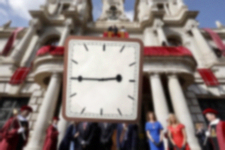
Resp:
**2:45**
